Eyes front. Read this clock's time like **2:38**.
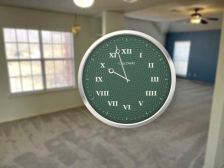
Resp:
**9:57**
